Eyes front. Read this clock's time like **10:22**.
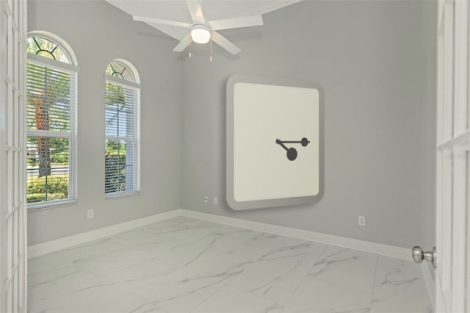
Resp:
**4:15**
